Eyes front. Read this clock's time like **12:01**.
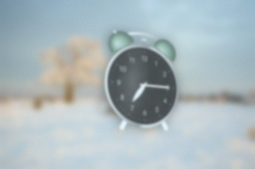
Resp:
**7:15**
